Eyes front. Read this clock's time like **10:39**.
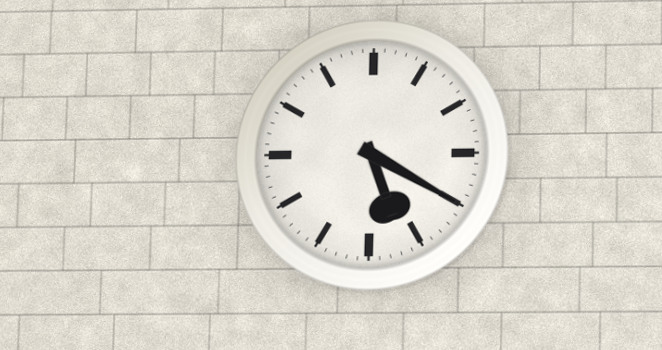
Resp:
**5:20**
